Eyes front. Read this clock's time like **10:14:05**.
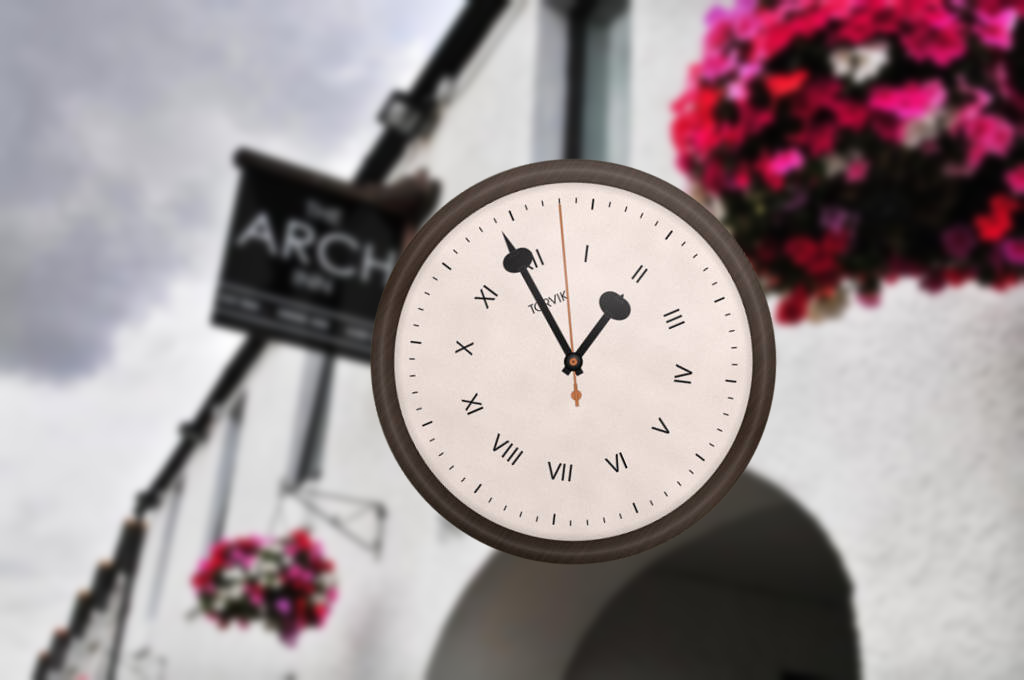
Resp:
**1:59:03**
